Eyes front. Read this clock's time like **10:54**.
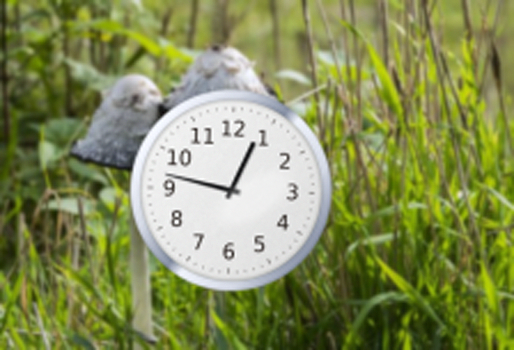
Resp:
**12:47**
